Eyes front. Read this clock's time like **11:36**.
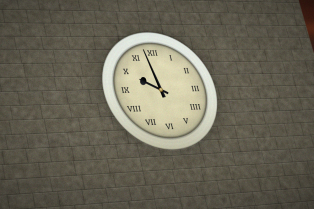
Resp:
**9:58**
